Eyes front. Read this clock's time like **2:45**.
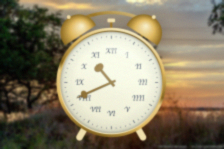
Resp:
**10:41**
